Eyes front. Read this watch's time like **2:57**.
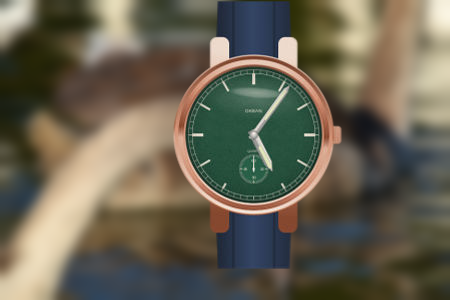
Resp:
**5:06**
